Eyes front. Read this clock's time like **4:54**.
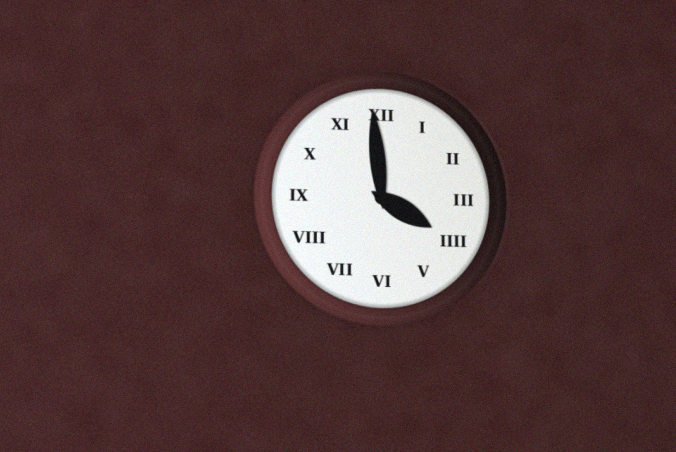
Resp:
**3:59**
